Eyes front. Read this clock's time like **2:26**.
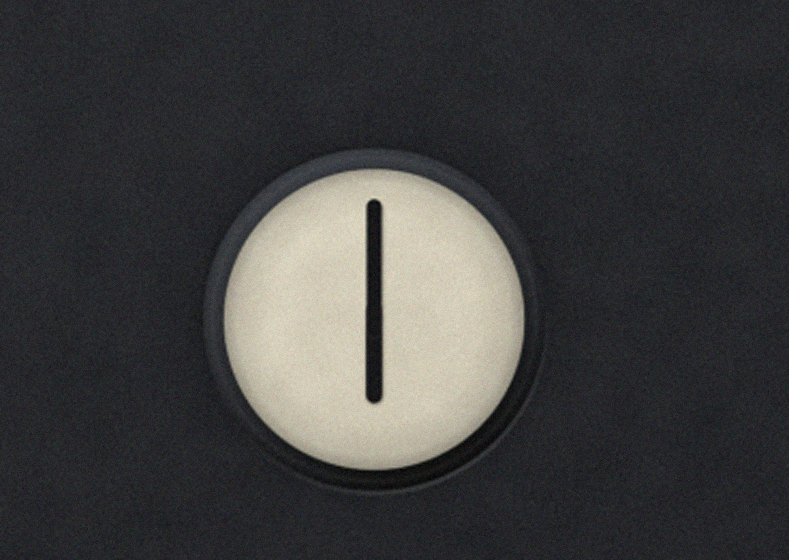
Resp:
**6:00**
